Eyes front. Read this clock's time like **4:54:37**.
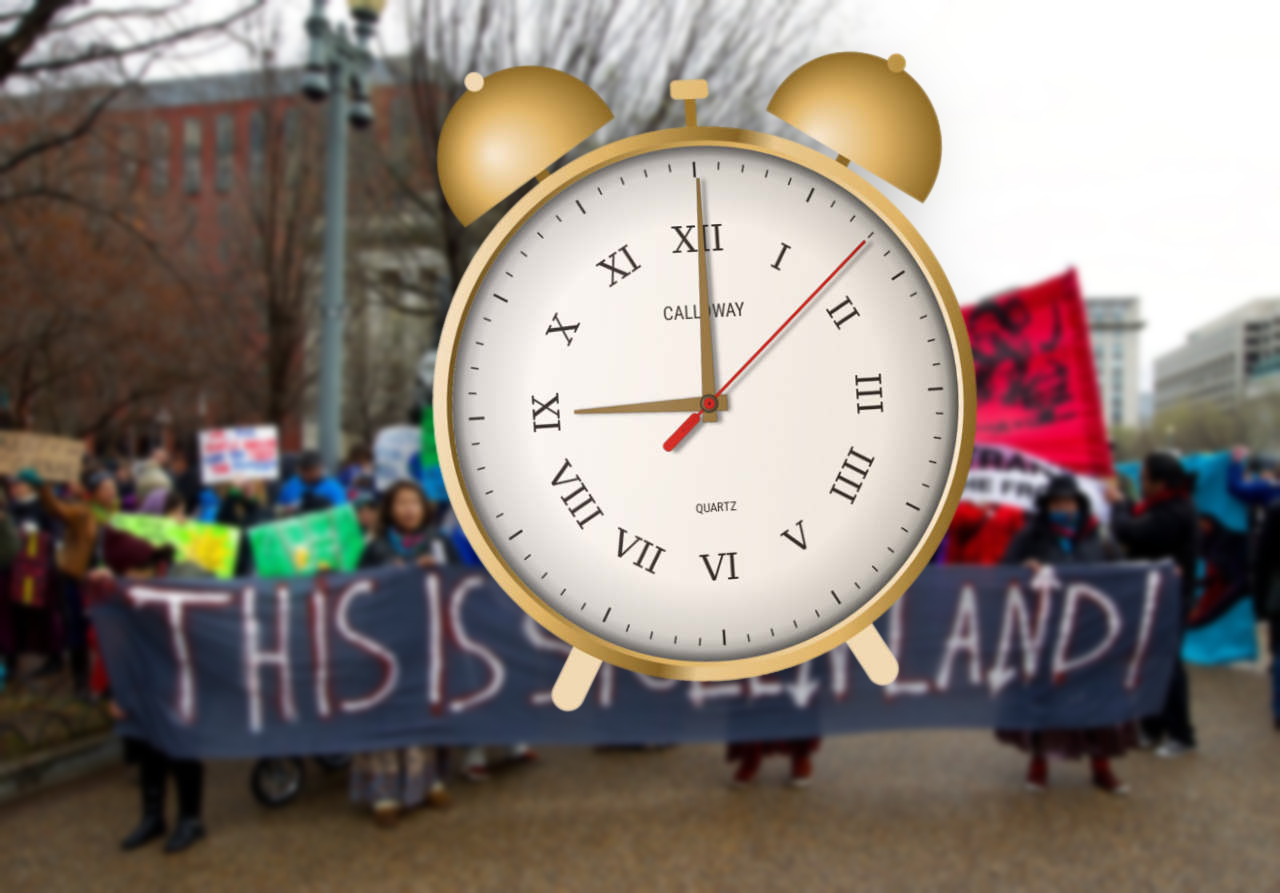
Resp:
**9:00:08**
